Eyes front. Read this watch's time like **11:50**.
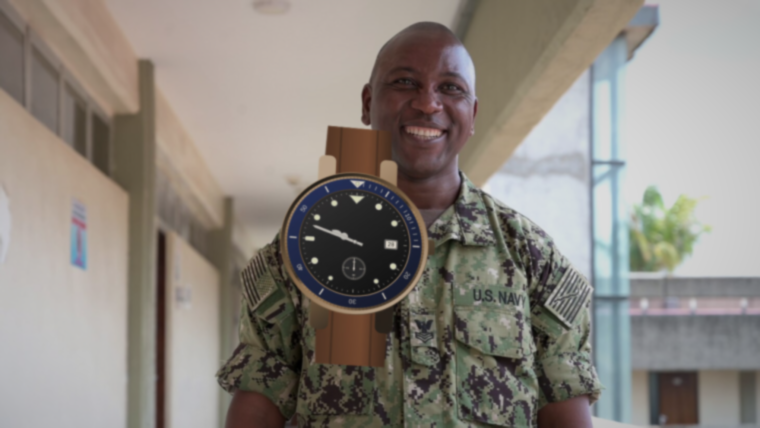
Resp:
**9:48**
